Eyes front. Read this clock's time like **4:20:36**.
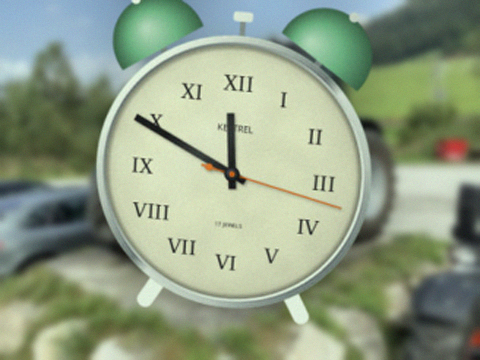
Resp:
**11:49:17**
